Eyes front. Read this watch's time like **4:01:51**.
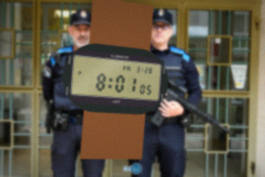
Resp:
**8:01:05**
